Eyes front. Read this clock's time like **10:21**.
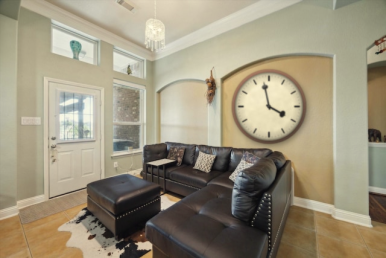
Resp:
**3:58**
